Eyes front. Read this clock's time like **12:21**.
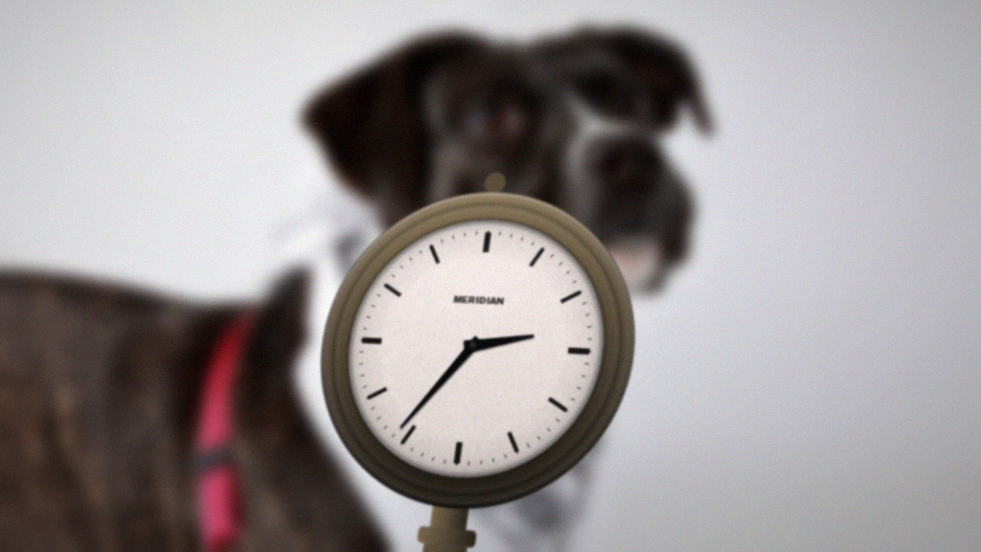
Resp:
**2:36**
